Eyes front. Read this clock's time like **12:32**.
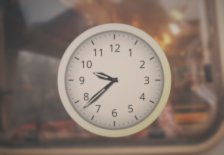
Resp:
**9:38**
